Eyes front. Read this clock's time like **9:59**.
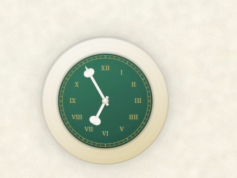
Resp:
**6:55**
